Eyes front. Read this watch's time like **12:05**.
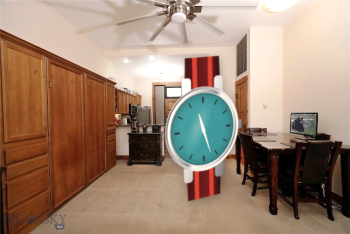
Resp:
**11:27**
